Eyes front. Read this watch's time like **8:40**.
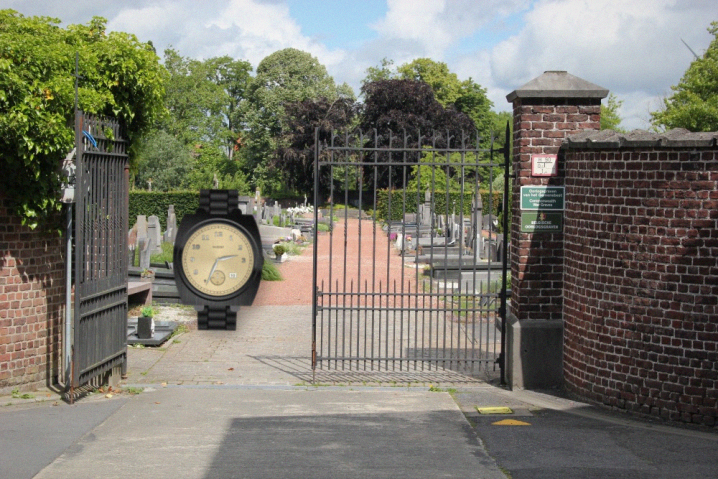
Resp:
**2:34**
